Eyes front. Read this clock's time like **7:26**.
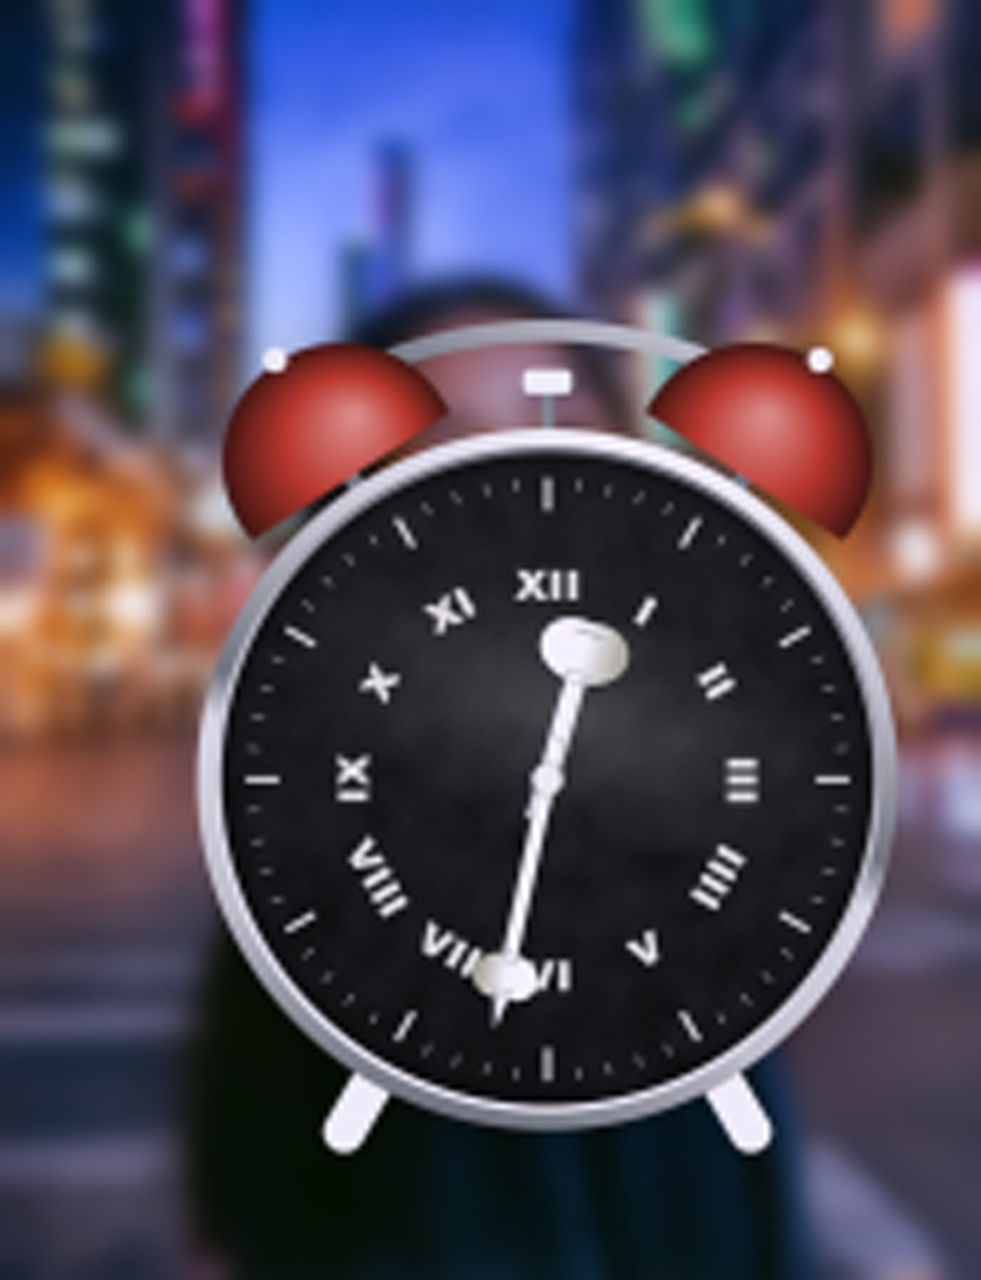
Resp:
**12:32**
